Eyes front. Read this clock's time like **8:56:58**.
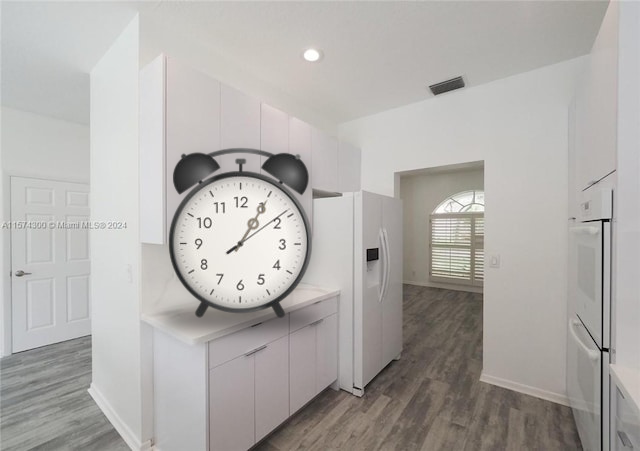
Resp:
**1:05:09**
